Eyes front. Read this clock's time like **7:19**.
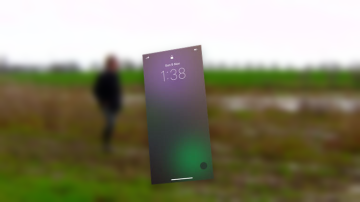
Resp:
**1:38**
